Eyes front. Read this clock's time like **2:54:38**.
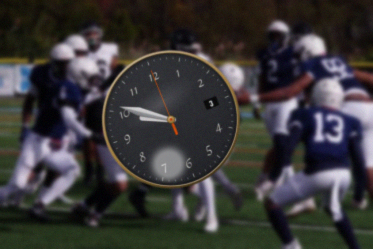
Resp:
**9:51:00**
